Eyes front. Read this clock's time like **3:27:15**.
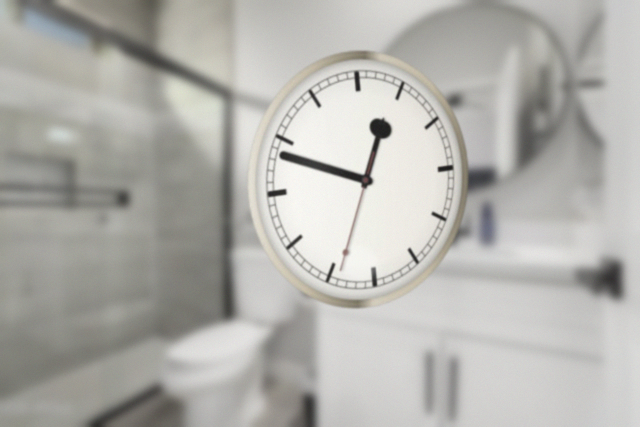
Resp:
**12:48:34**
